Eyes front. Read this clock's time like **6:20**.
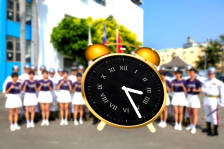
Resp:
**3:26**
